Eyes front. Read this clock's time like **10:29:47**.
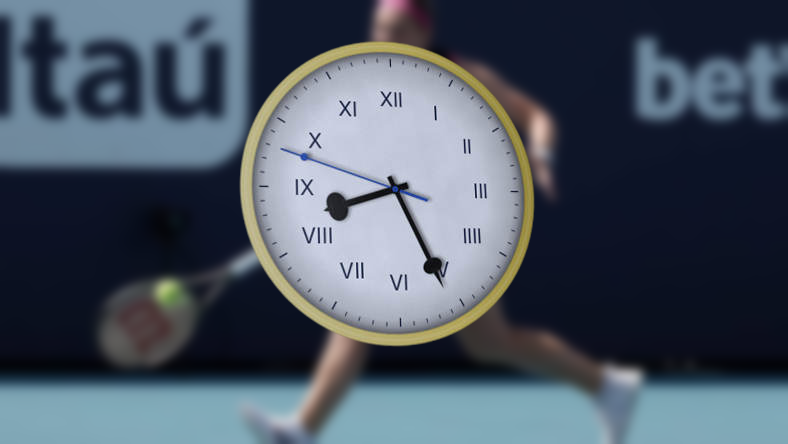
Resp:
**8:25:48**
